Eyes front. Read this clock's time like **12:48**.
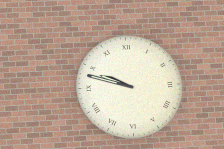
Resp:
**9:48**
